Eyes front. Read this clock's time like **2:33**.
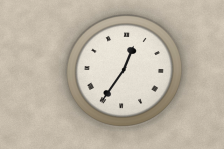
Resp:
**12:35**
